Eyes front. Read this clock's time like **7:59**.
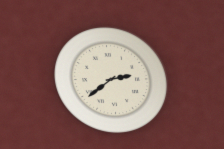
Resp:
**2:39**
